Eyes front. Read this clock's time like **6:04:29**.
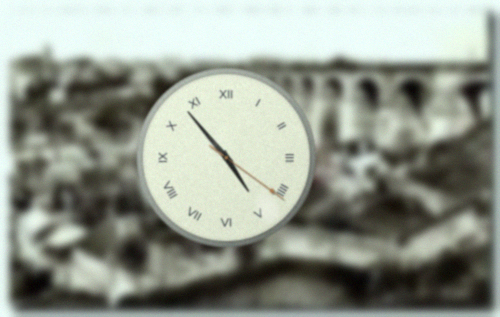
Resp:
**4:53:21**
